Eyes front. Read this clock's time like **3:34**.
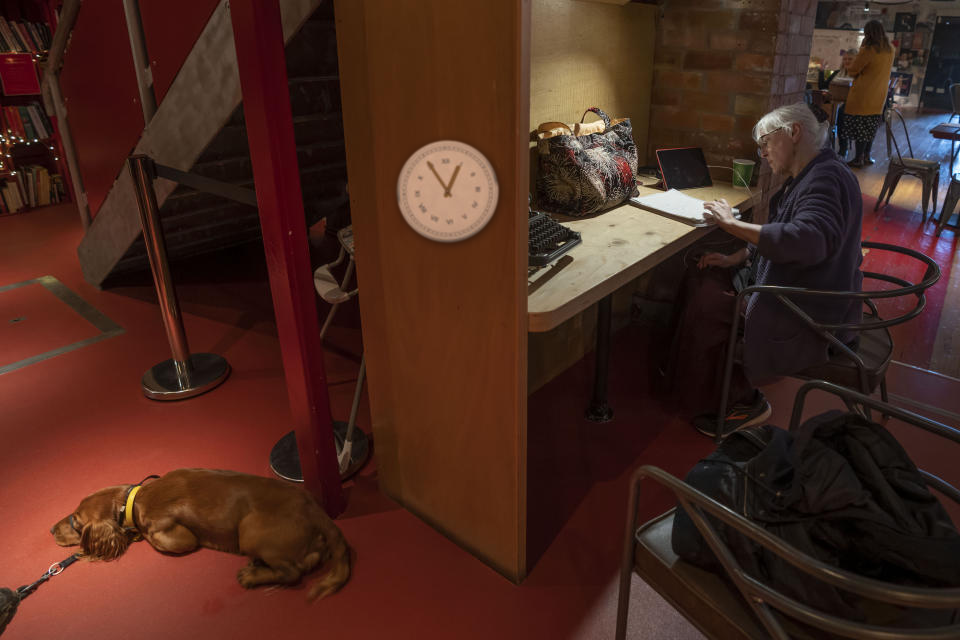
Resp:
**12:55**
